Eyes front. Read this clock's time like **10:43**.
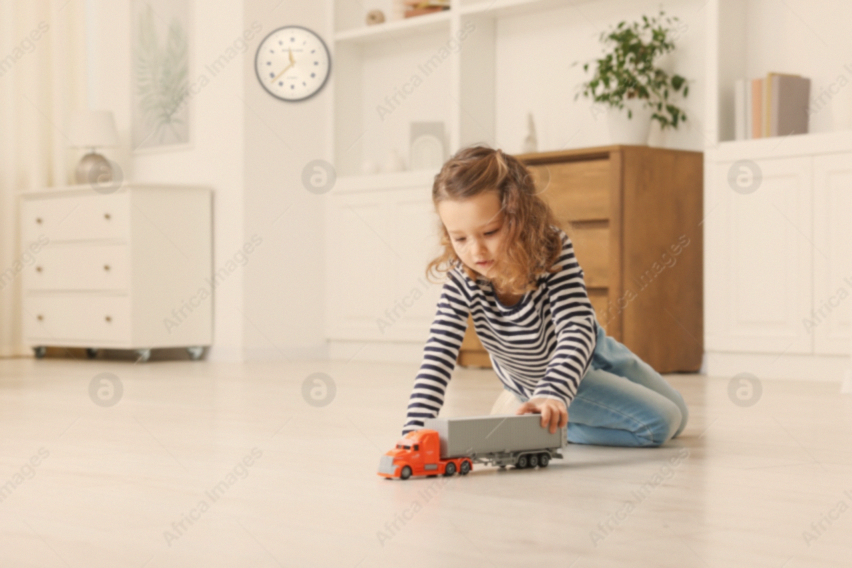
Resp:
**11:38**
